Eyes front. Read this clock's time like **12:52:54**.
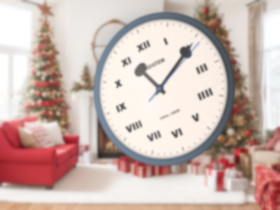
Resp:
**11:10:11**
